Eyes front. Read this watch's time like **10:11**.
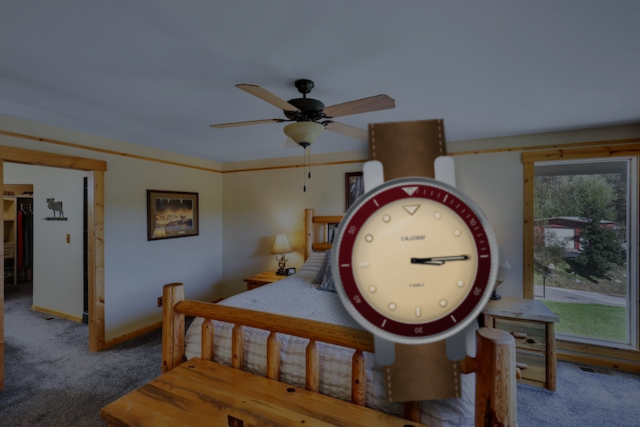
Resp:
**3:15**
